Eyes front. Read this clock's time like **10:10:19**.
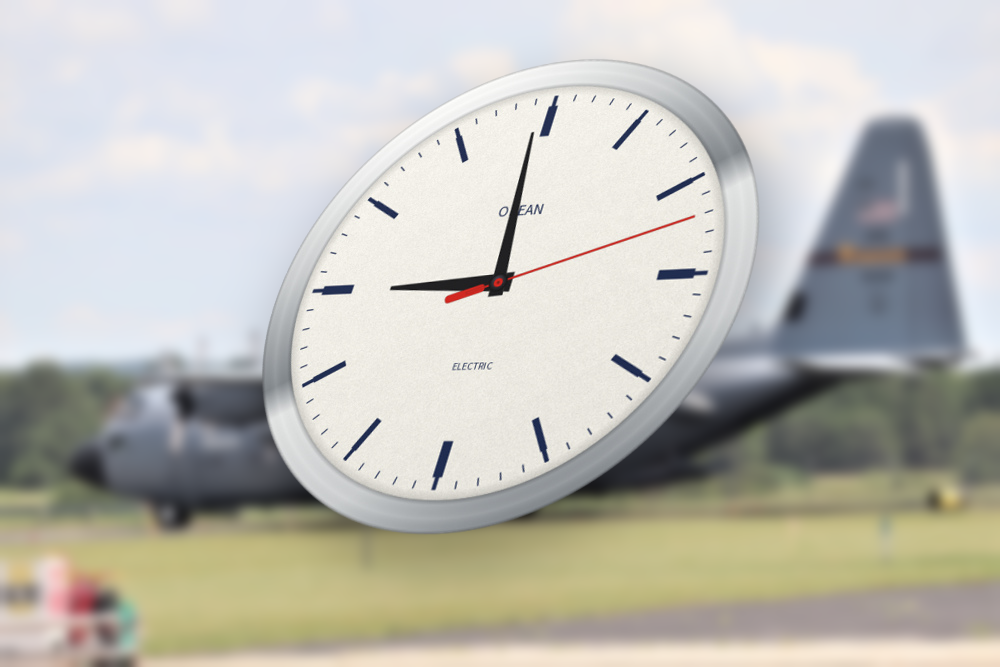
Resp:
**8:59:12**
